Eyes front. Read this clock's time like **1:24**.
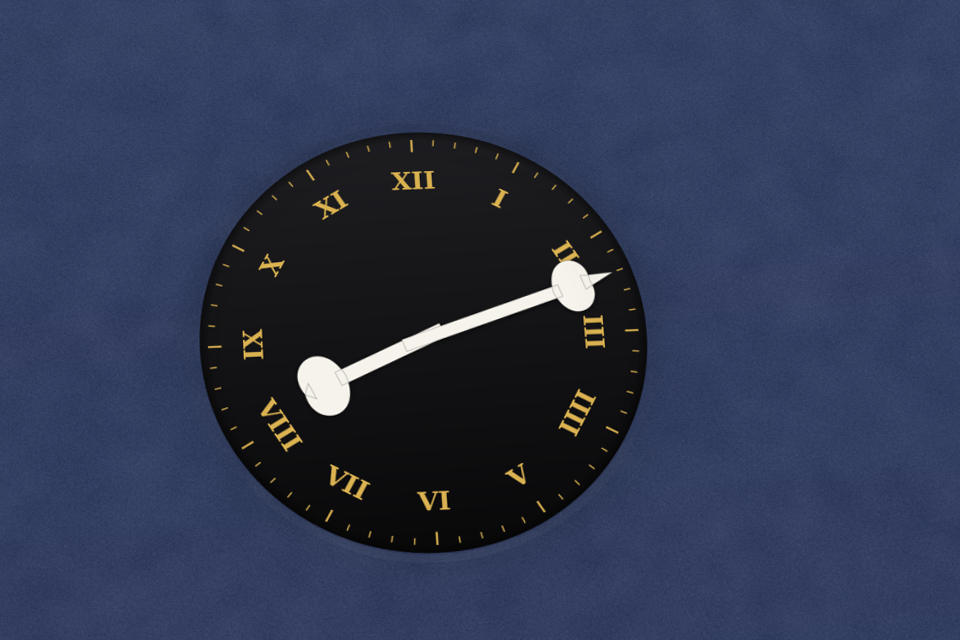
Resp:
**8:12**
